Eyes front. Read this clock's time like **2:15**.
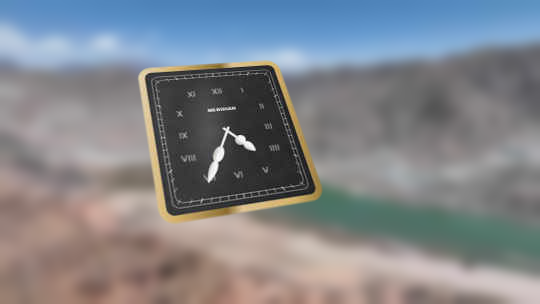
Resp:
**4:35**
